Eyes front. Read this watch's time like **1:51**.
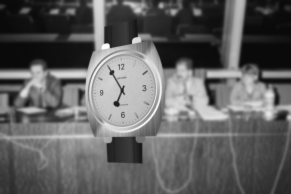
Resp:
**6:55**
